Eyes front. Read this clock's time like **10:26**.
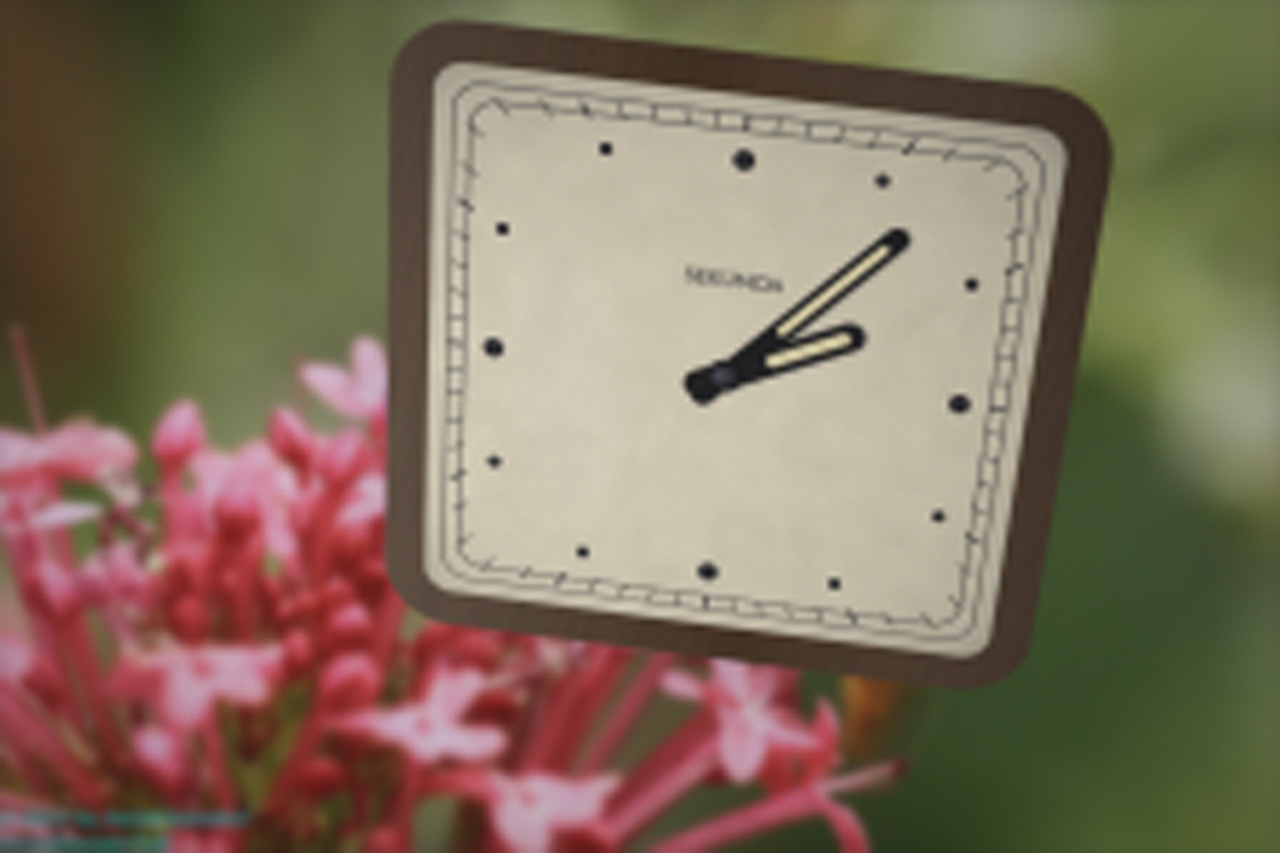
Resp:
**2:07**
